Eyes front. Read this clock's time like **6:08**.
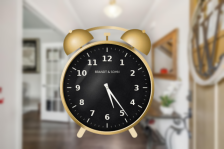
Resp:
**5:24**
